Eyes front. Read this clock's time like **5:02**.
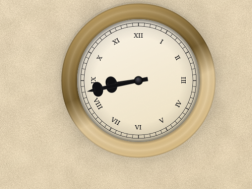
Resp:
**8:43**
